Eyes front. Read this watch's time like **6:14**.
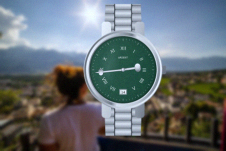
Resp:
**2:44**
